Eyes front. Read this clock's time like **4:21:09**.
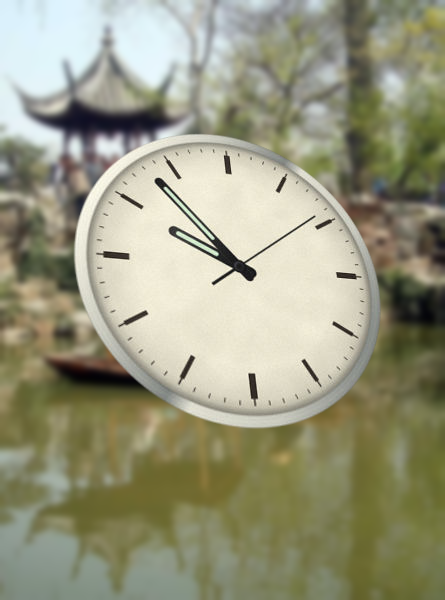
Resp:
**9:53:09**
